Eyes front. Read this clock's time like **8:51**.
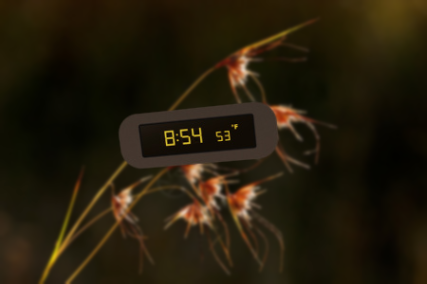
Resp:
**8:54**
